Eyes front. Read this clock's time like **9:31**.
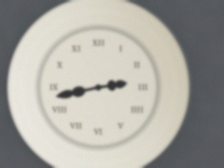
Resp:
**2:43**
